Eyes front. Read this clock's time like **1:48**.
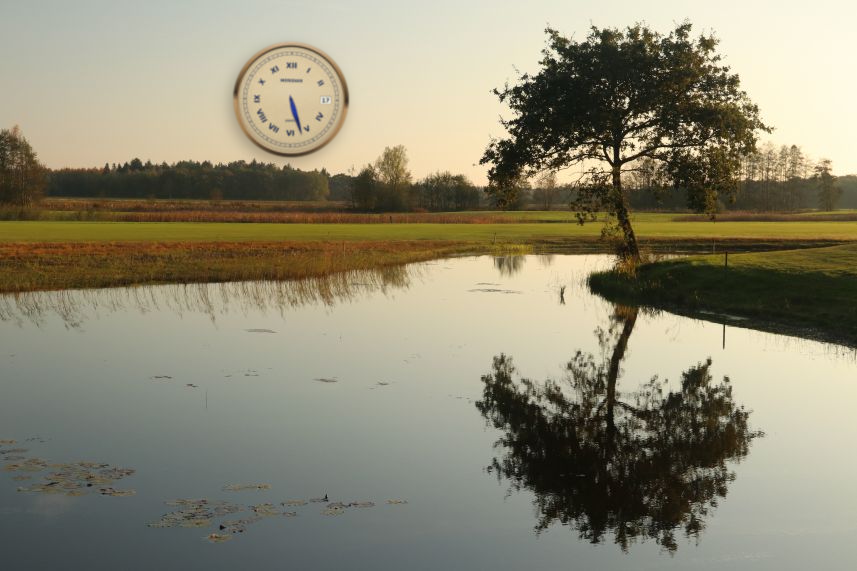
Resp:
**5:27**
